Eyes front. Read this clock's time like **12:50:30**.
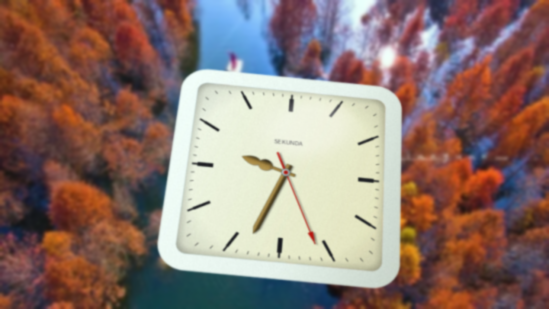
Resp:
**9:33:26**
